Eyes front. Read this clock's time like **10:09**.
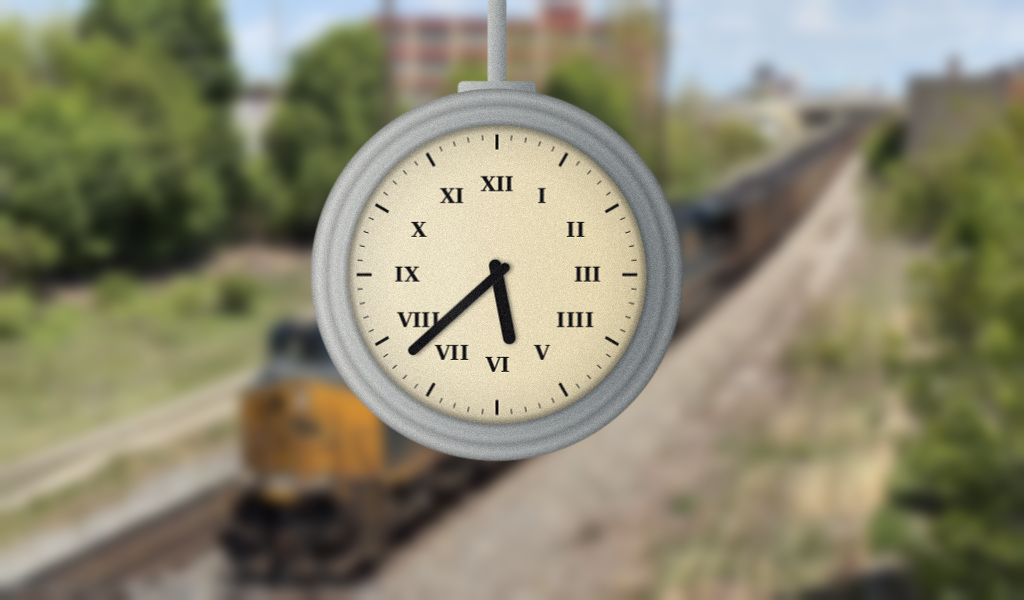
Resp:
**5:38**
